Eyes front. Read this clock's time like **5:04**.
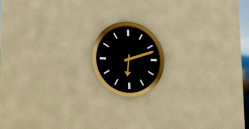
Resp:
**6:12**
